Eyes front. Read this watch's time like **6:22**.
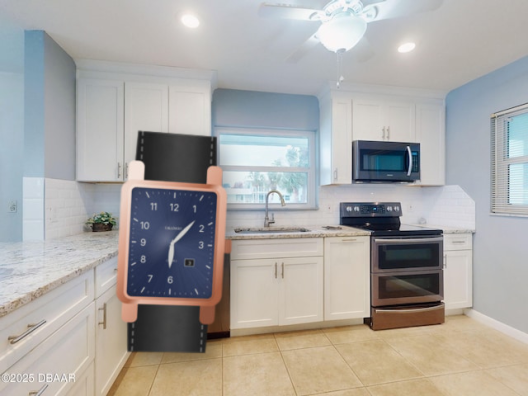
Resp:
**6:07**
